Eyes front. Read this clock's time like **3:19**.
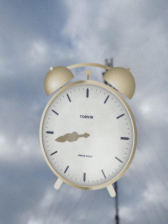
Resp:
**8:43**
